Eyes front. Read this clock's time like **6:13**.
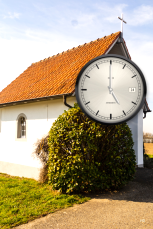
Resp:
**5:00**
